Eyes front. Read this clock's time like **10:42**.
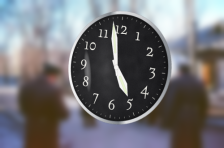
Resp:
**4:58**
